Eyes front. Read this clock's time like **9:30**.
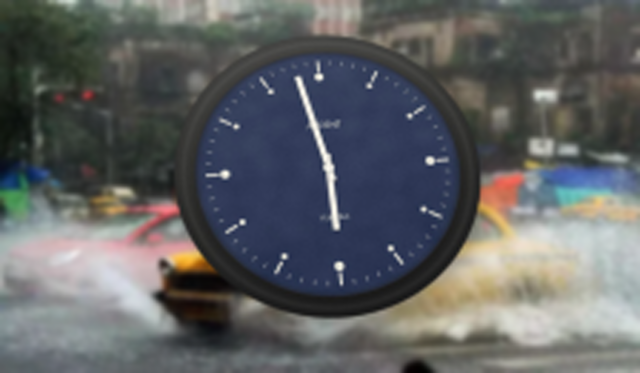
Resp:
**5:58**
